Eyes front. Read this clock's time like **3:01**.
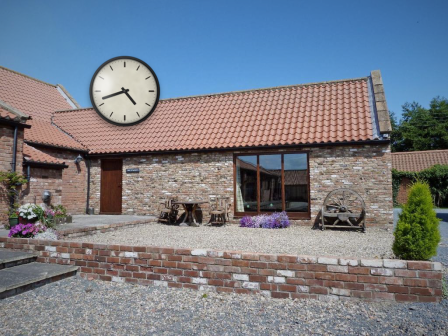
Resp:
**4:42**
